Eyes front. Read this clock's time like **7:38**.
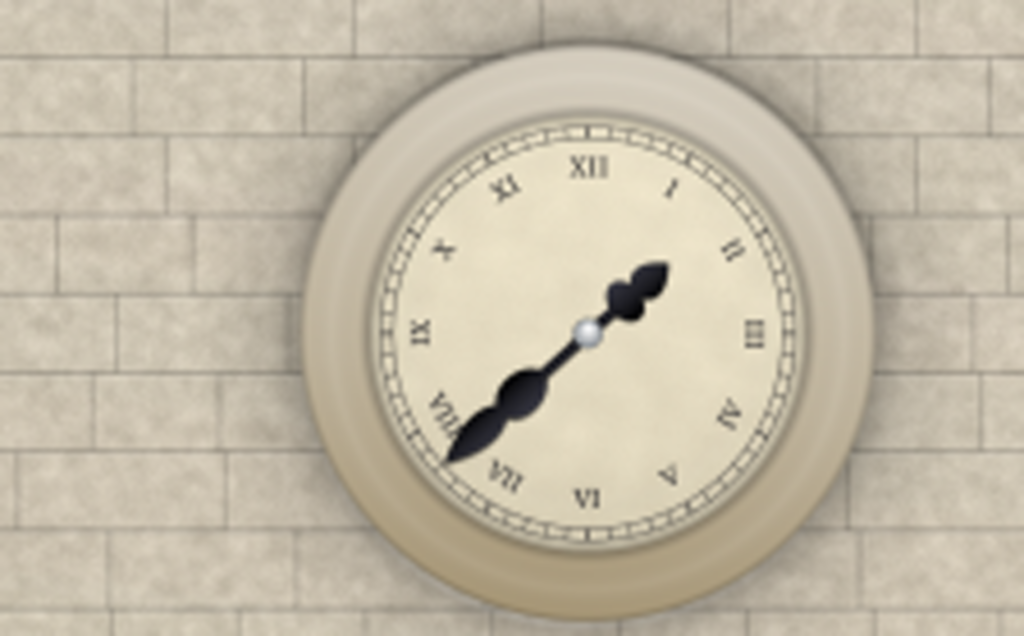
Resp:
**1:38**
